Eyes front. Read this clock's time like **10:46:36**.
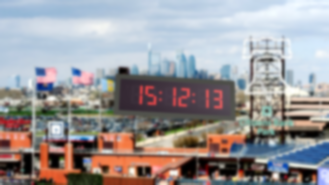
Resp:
**15:12:13**
